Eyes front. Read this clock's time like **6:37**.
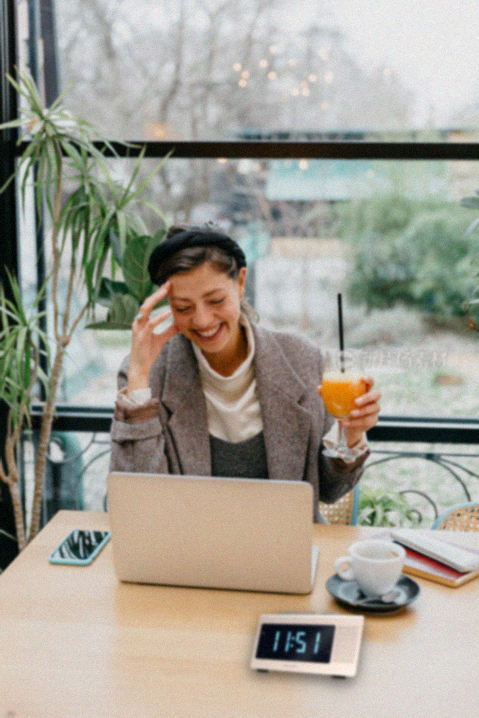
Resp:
**11:51**
